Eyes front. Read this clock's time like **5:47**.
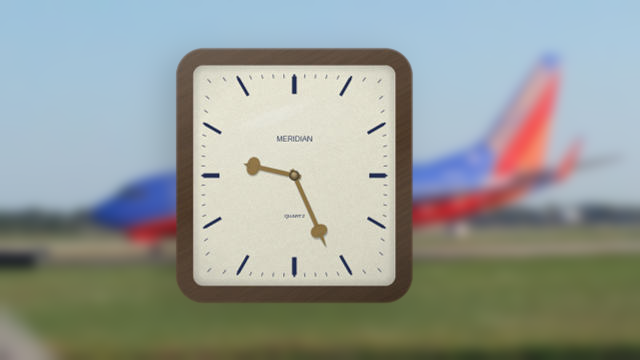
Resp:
**9:26**
